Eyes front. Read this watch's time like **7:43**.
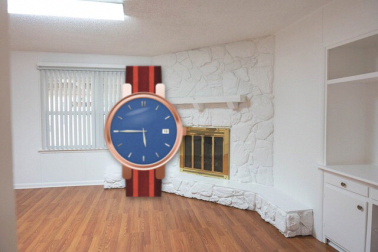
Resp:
**5:45**
